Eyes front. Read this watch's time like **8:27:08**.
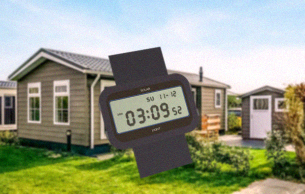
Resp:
**3:09:52**
